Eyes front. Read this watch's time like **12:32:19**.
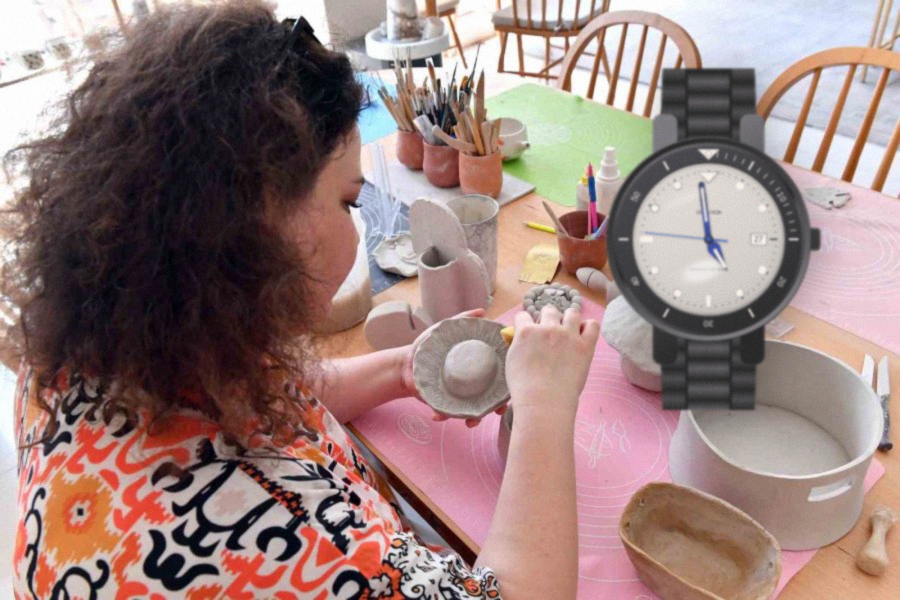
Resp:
**4:58:46**
